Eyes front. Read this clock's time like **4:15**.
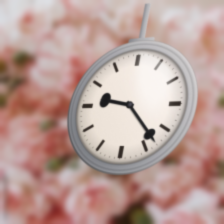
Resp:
**9:23**
